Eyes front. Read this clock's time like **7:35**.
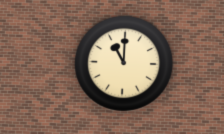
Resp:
**11:00**
